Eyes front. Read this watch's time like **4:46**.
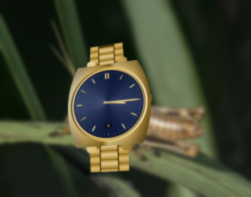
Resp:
**3:15**
